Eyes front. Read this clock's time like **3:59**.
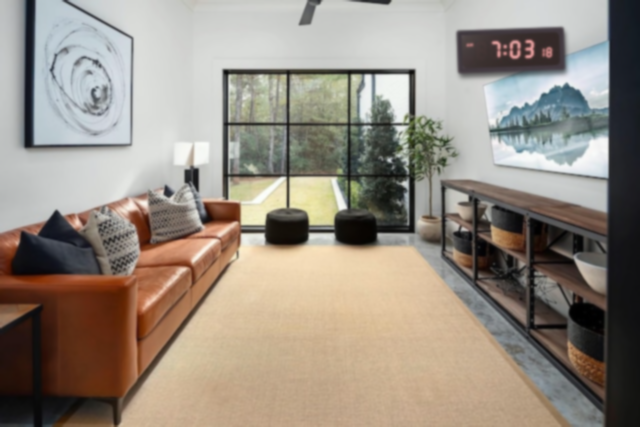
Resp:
**7:03**
